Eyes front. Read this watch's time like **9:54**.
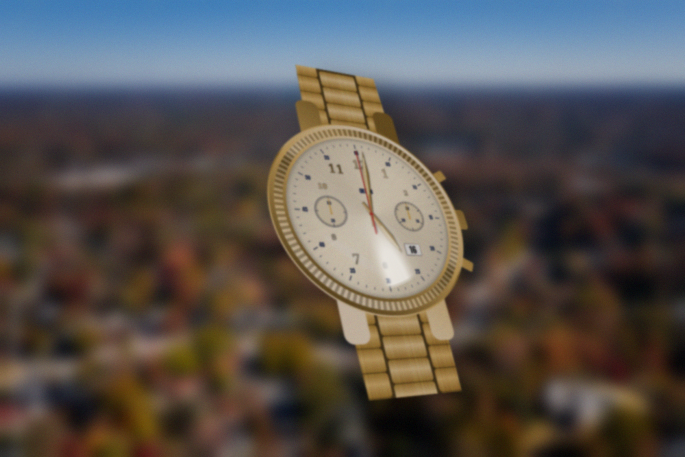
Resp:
**5:01**
